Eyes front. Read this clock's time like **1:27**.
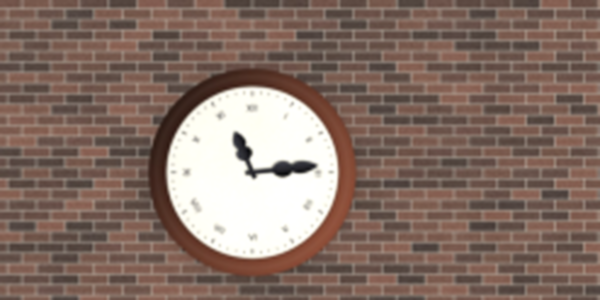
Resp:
**11:14**
